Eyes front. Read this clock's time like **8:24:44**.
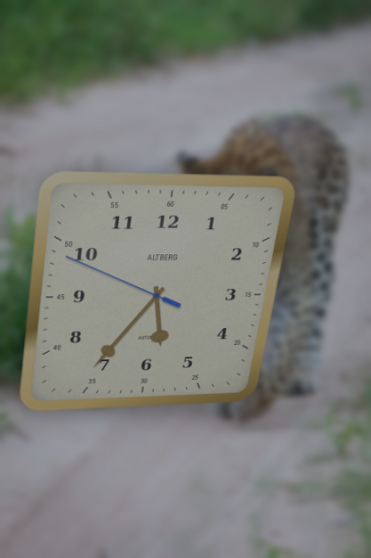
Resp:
**5:35:49**
